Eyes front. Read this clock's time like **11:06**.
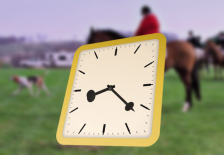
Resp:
**8:22**
